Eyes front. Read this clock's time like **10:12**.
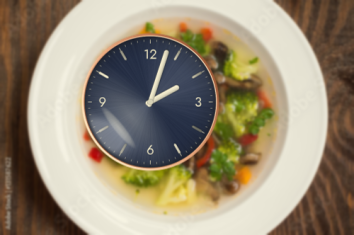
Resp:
**2:03**
